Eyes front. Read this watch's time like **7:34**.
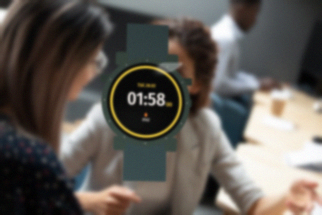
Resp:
**1:58**
